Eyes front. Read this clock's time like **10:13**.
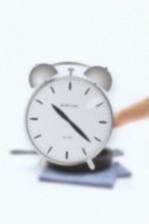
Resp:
**10:22**
